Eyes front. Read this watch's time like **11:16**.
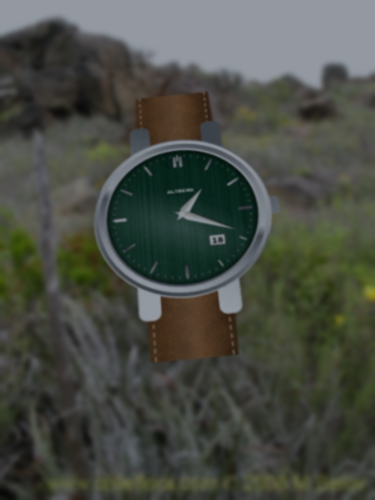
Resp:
**1:19**
